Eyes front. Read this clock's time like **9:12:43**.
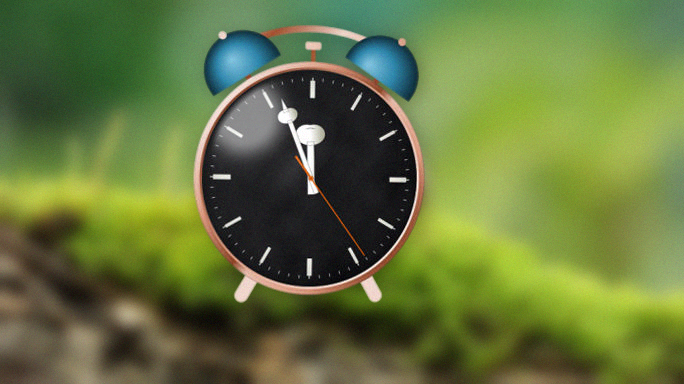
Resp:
**11:56:24**
